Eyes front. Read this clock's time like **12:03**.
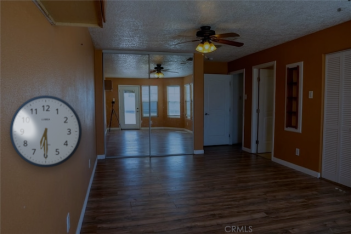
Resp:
**6:30**
